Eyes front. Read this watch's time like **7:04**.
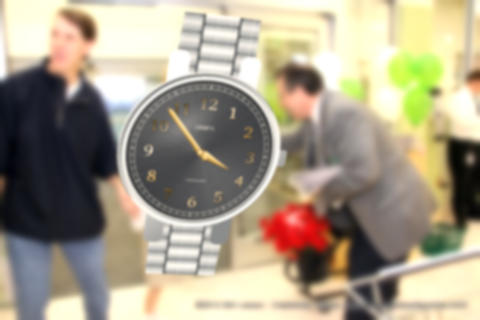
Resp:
**3:53**
